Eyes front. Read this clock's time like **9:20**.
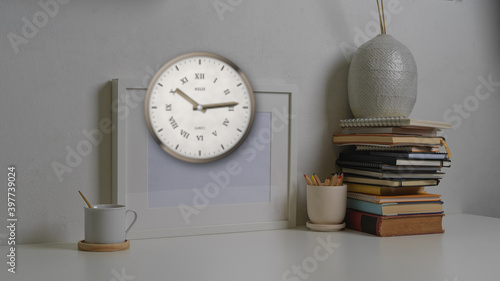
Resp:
**10:14**
